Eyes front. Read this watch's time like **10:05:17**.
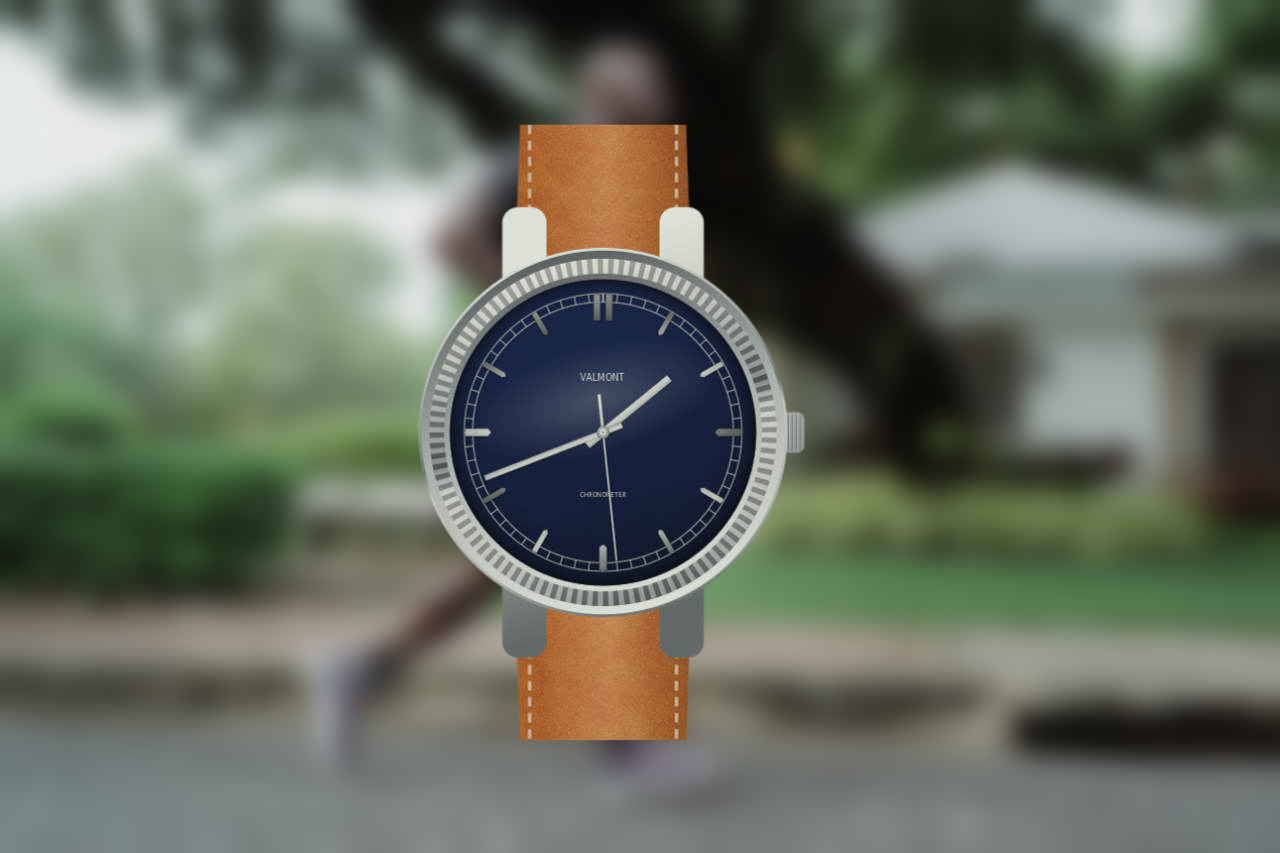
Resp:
**1:41:29**
